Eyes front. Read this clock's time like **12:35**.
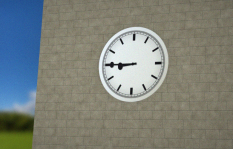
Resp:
**8:45**
